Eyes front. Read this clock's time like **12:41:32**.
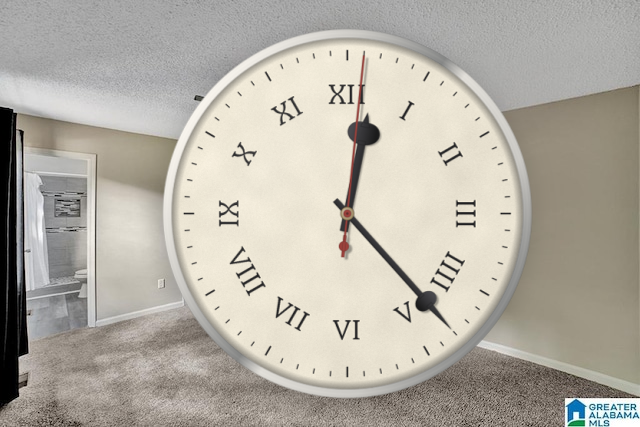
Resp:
**12:23:01**
